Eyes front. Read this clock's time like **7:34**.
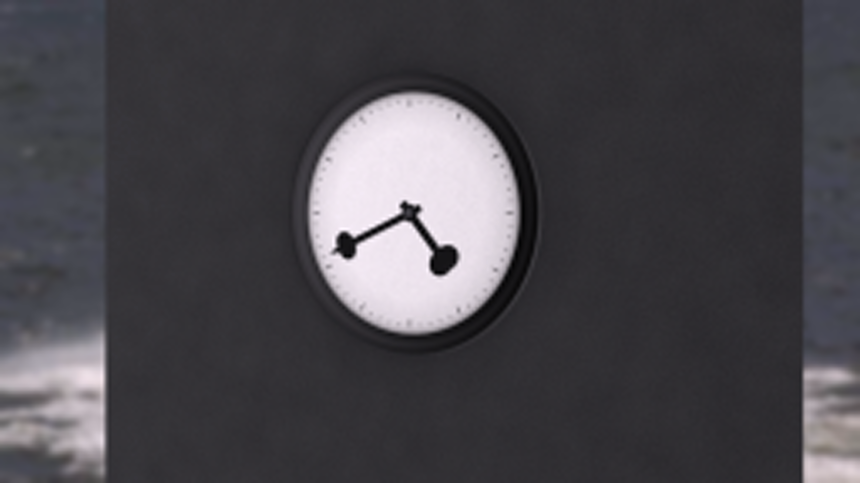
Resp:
**4:41**
